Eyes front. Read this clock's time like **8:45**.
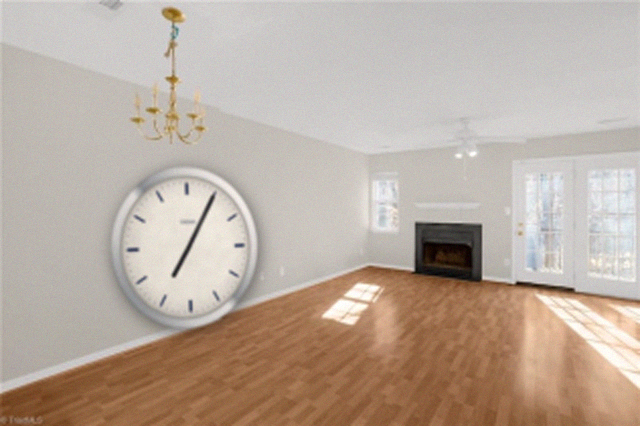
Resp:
**7:05**
